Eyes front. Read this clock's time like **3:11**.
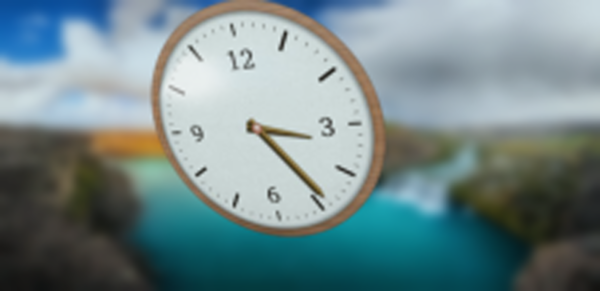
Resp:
**3:24**
